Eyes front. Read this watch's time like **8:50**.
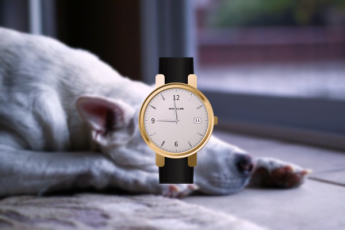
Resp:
**8:59**
